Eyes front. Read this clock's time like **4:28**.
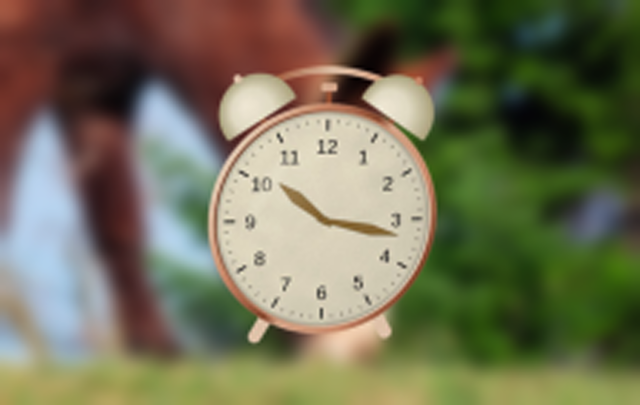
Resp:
**10:17**
